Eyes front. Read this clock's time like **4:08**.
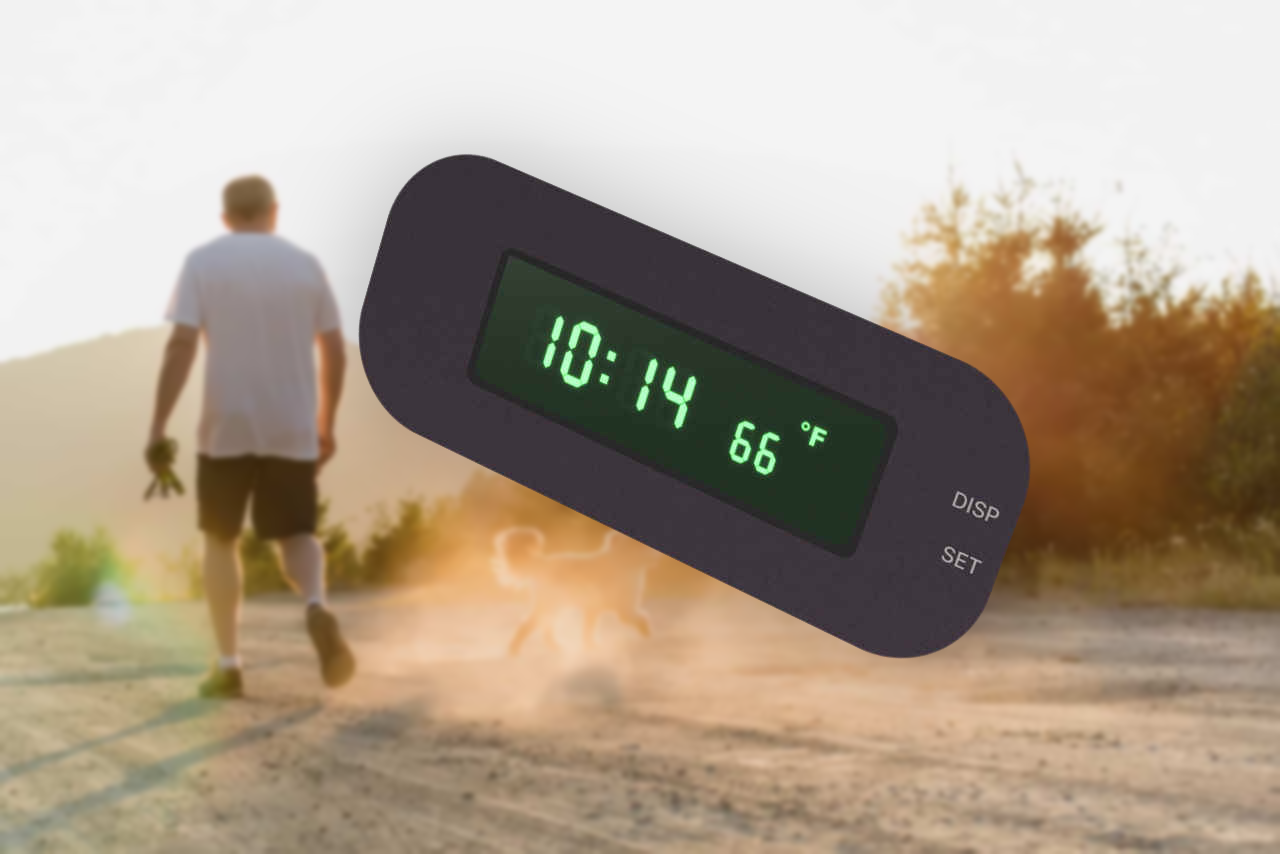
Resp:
**10:14**
